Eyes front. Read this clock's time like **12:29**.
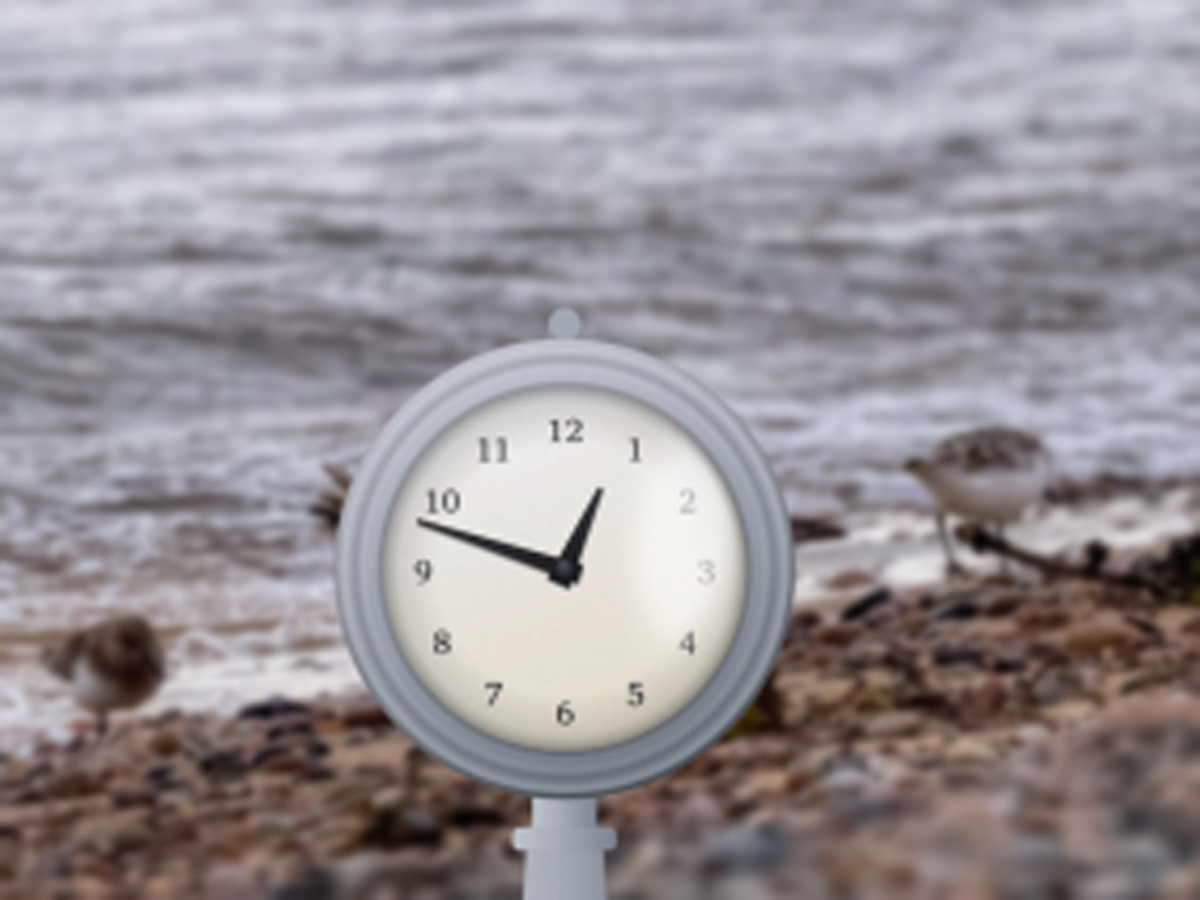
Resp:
**12:48**
